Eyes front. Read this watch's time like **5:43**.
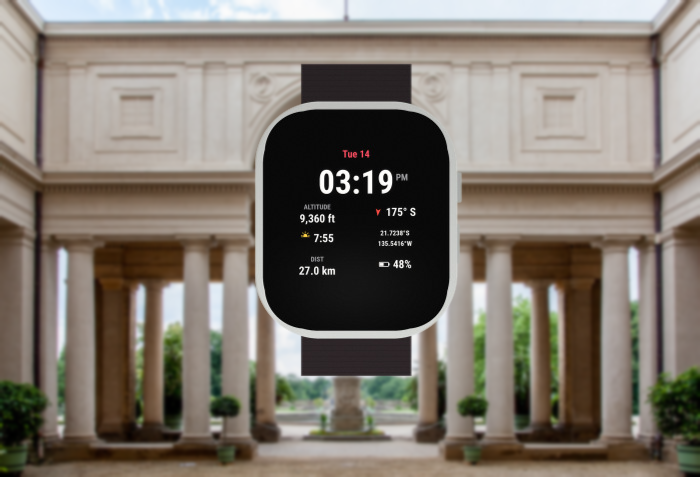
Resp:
**3:19**
